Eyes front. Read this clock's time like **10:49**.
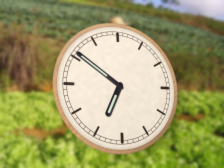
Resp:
**6:51**
